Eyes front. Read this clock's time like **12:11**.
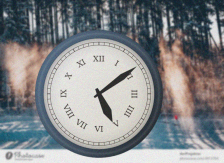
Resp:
**5:09**
